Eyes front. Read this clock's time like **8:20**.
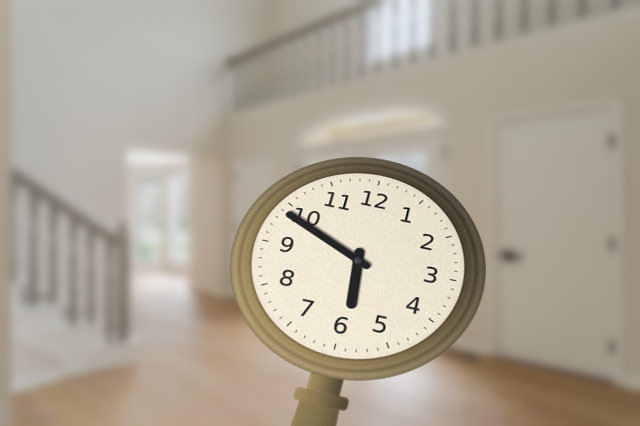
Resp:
**5:49**
